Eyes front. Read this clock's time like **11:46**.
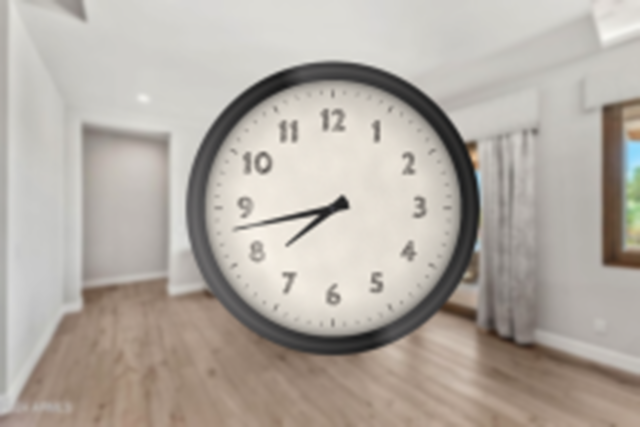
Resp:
**7:43**
